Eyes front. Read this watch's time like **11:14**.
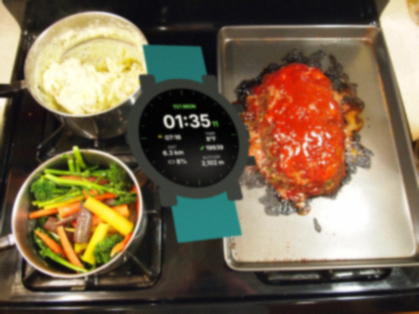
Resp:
**1:35**
